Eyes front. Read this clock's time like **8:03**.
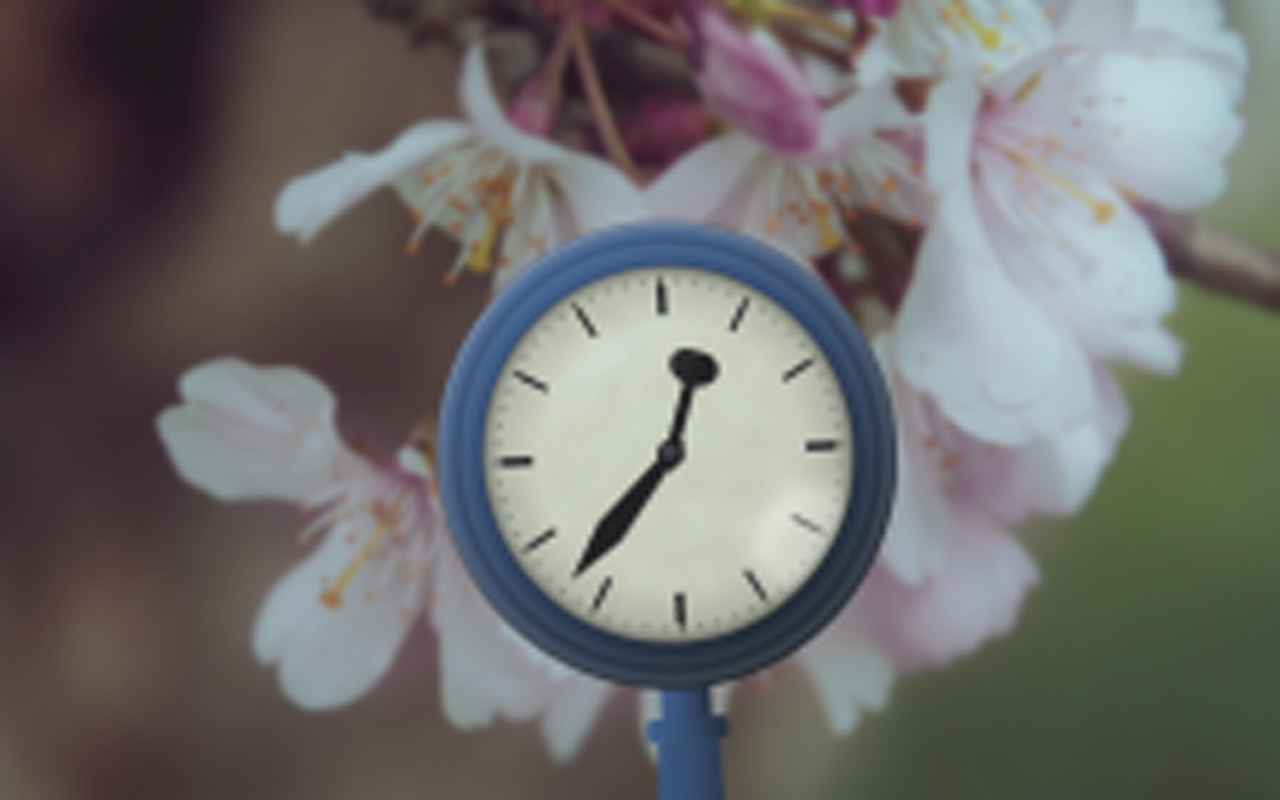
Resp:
**12:37**
